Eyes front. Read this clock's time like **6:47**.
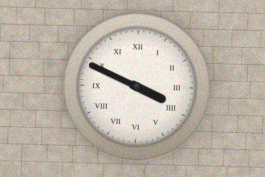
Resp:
**3:49**
